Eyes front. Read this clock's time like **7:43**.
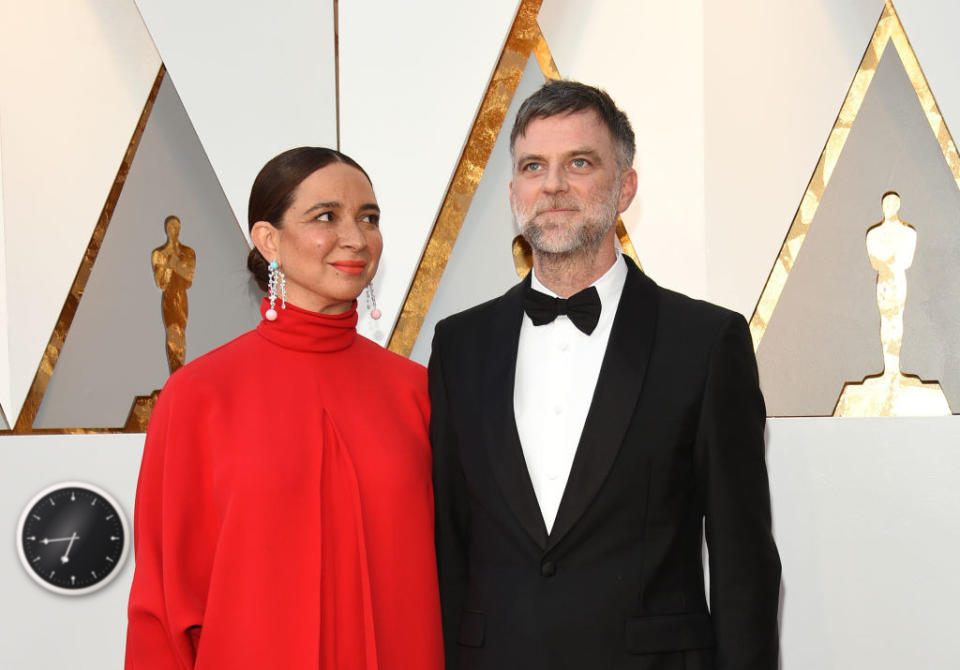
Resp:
**6:44**
